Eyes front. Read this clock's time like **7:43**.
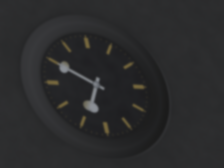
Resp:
**6:50**
